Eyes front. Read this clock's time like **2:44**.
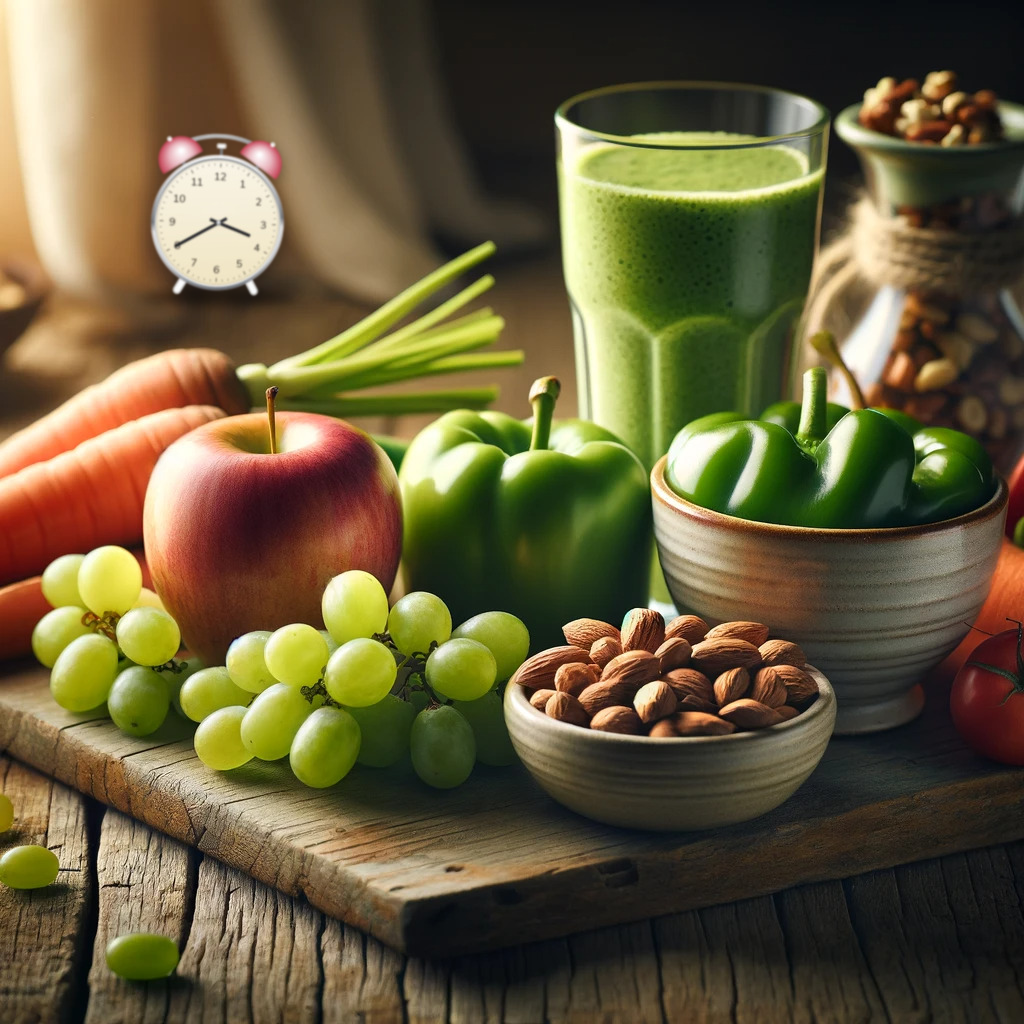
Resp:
**3:40**
